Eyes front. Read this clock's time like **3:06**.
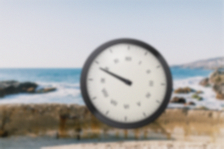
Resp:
**9:49**
